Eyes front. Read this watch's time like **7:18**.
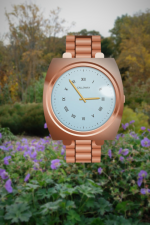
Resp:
**2:54**
